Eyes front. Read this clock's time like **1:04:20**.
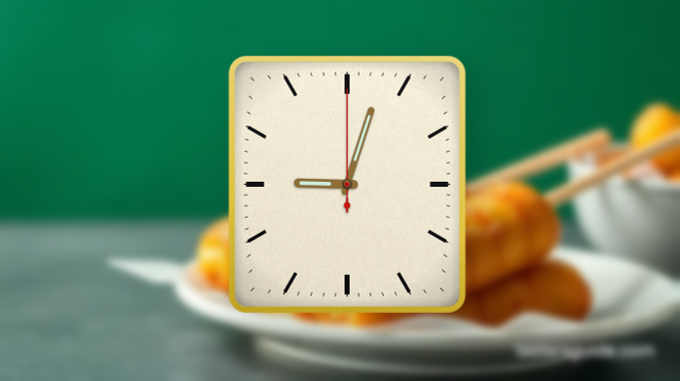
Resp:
**9:03:00**
